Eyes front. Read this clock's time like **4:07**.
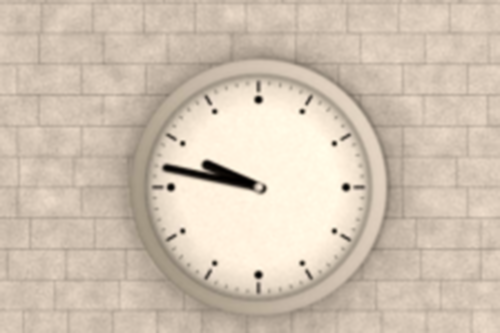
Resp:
**9:47**
